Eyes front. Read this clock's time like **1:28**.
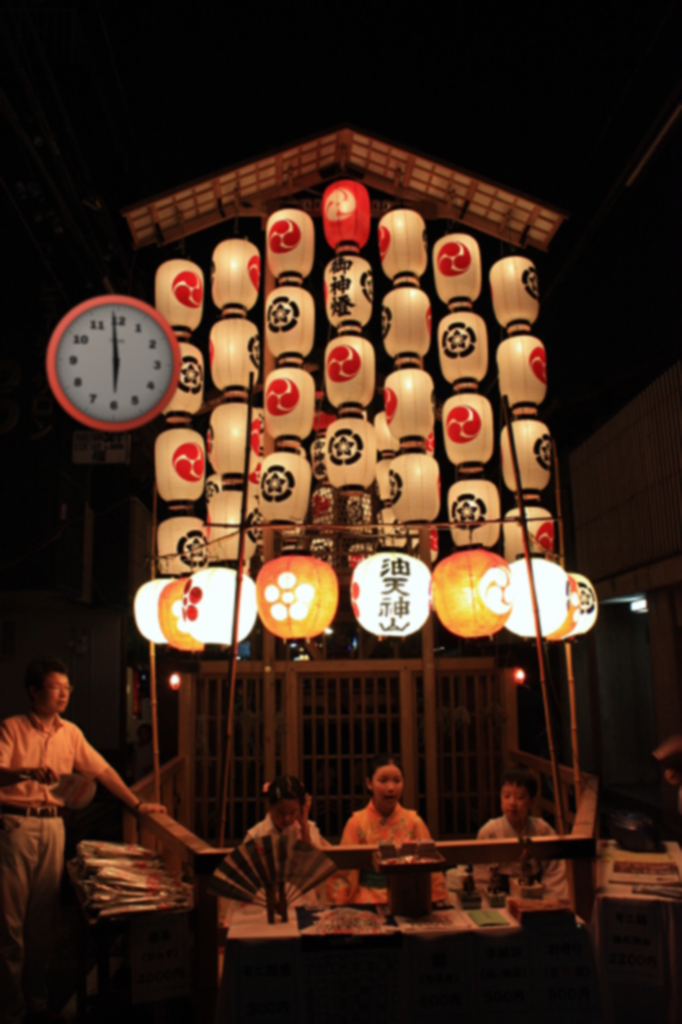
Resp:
**5:59**
